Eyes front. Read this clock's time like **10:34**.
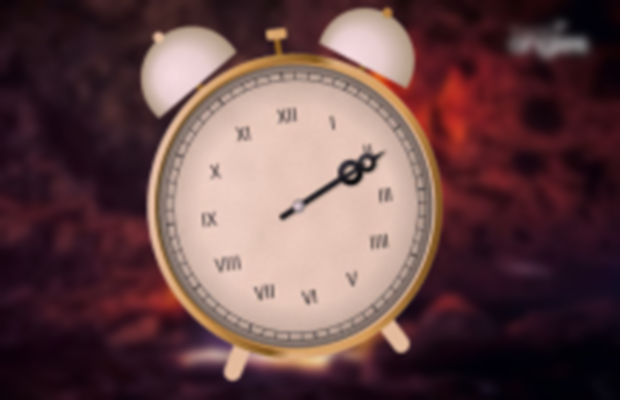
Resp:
**2:11**
